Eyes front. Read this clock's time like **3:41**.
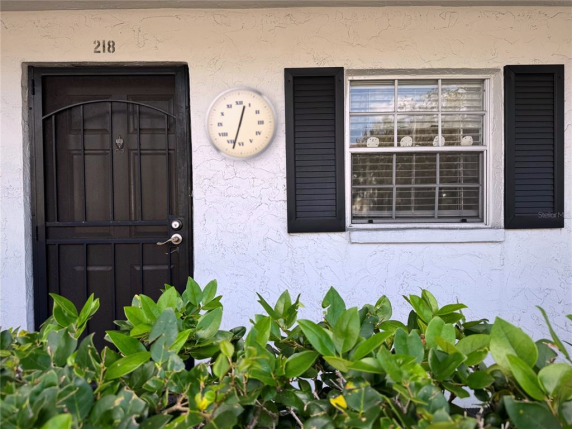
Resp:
**12:33**
